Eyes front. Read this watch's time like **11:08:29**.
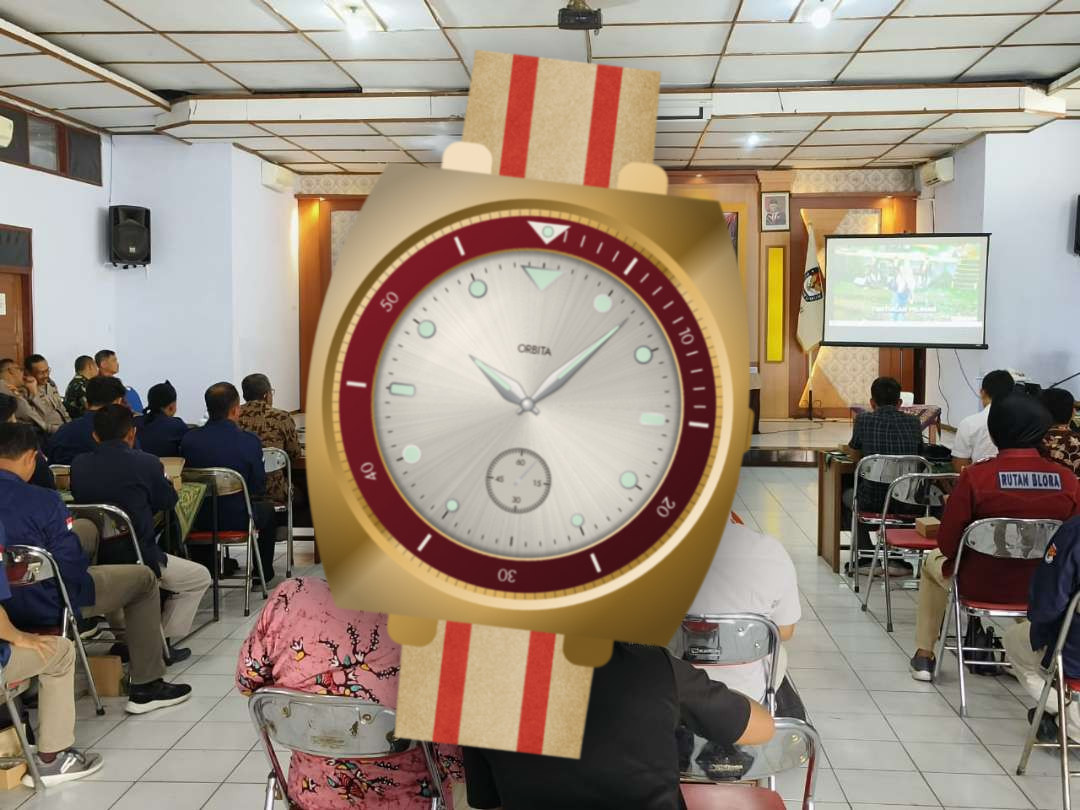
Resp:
**10:07:06**
